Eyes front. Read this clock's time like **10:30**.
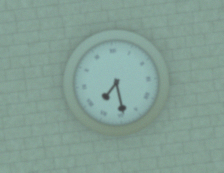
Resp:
**7:29**
